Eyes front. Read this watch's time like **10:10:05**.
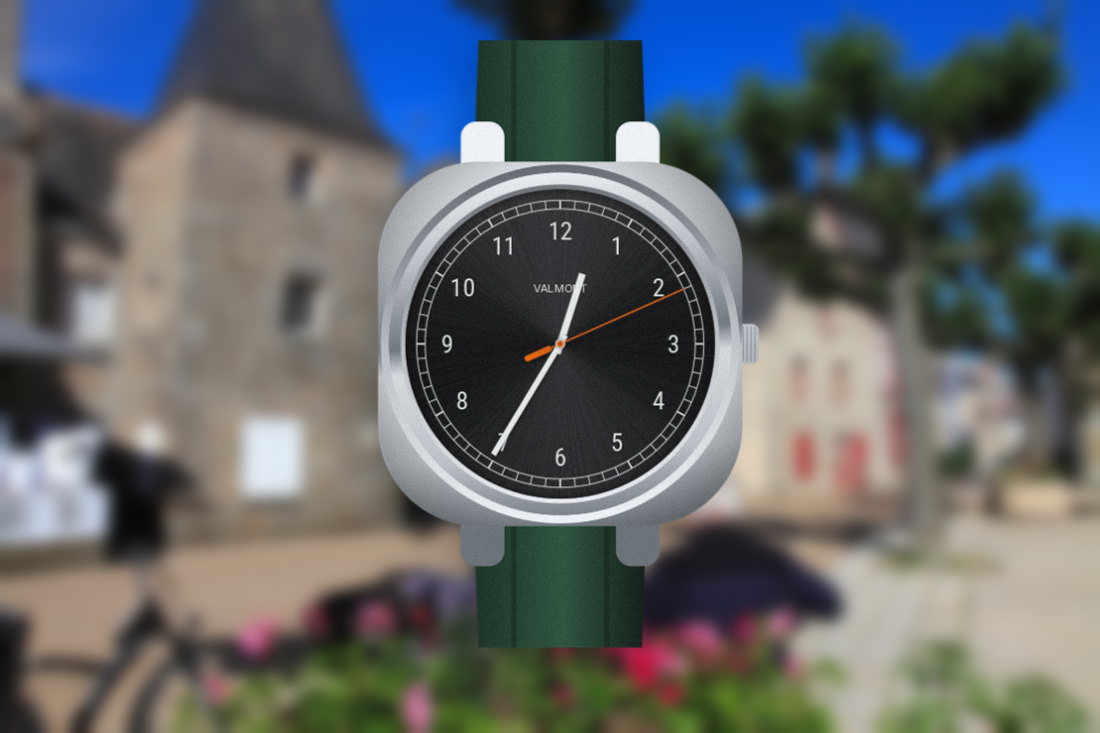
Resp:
**12:35:11**
